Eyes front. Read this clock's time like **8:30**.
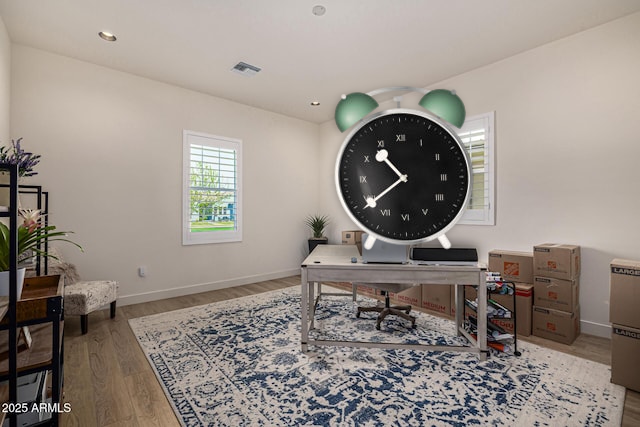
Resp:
**10:39**
